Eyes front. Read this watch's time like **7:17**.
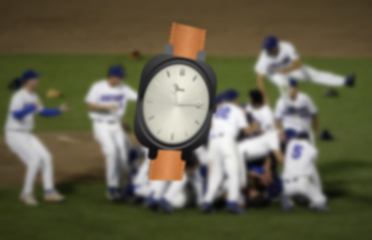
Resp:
**11:14**
